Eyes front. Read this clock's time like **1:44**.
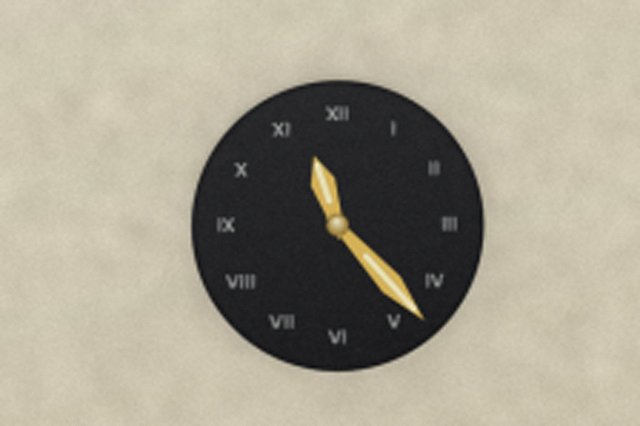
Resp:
**11:23**
